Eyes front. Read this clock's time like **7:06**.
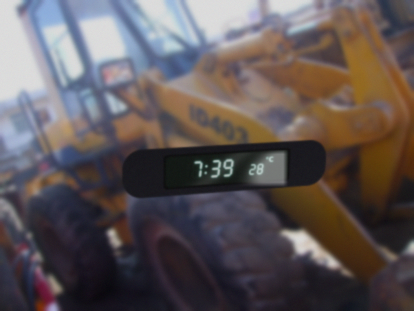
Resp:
**7:39**
